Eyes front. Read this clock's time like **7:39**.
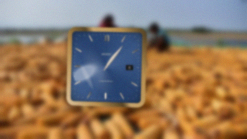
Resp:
**1:06**
